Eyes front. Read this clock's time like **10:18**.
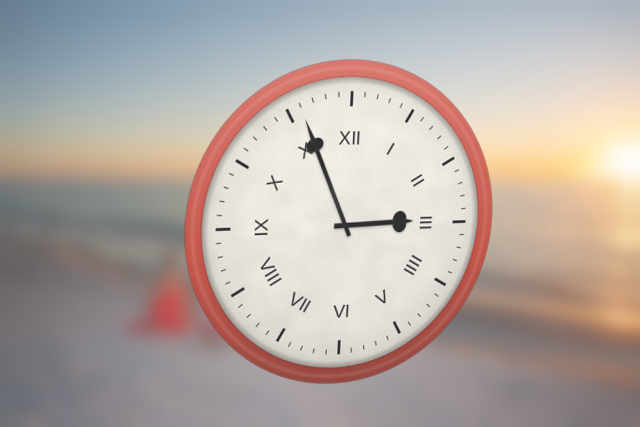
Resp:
**2:56**
